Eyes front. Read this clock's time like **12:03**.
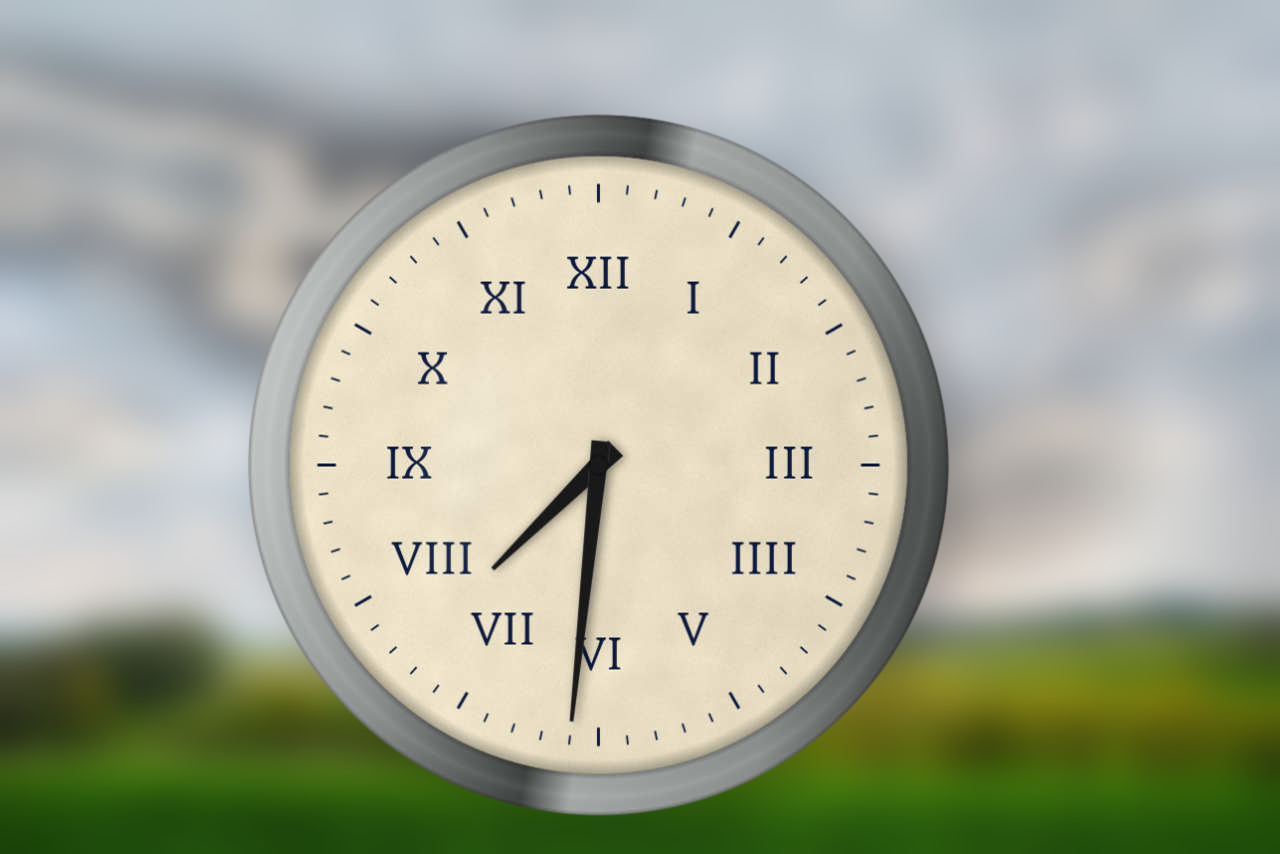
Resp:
**7:31**
